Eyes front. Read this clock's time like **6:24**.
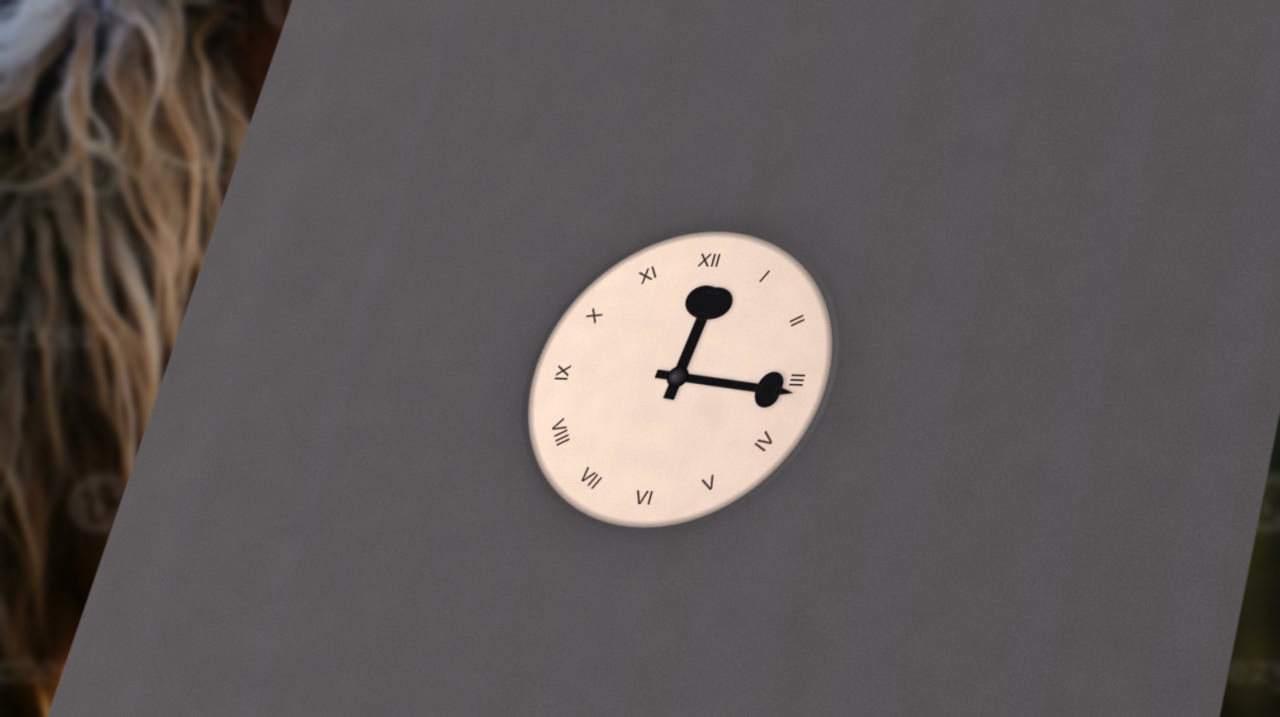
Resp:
**12:16**
